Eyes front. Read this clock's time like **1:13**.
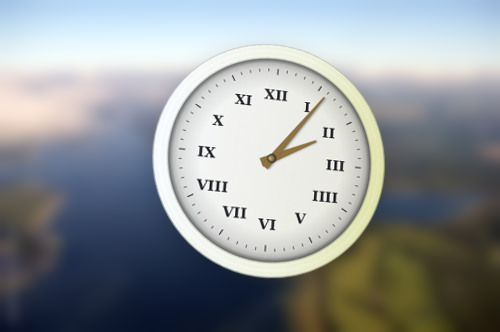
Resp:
**2:06**
